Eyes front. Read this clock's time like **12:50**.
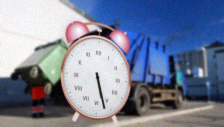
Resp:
**5:27**
